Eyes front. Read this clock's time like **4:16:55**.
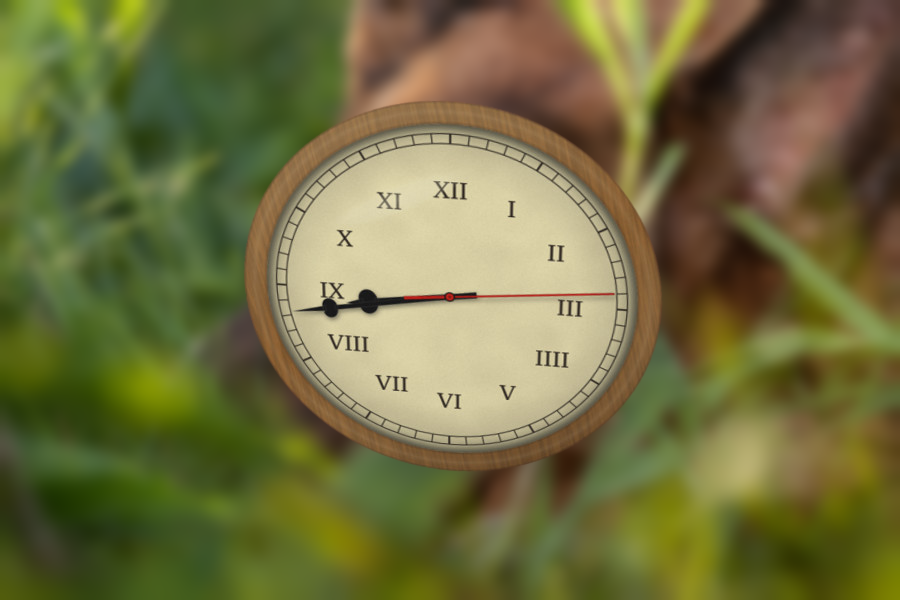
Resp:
**8:43:14**
